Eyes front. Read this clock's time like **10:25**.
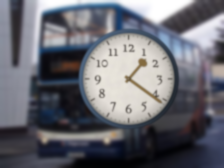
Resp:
**1:21**
